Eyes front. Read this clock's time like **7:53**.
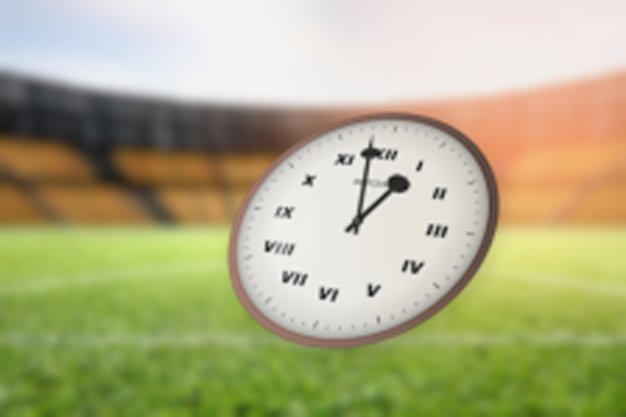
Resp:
**12:58**
